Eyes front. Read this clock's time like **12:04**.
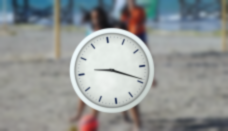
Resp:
**9:19**
